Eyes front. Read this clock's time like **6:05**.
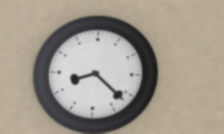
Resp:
**8:22**
